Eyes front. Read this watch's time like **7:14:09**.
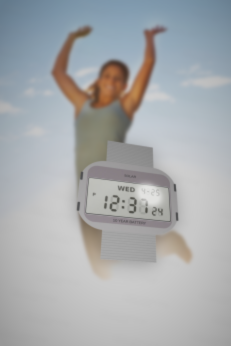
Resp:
**12:37:24**
